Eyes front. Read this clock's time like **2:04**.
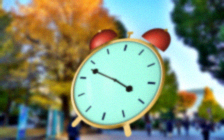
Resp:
**3:48**
